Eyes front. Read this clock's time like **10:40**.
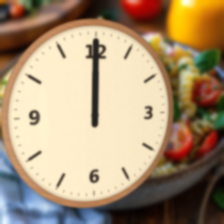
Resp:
**12:00**
